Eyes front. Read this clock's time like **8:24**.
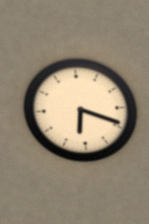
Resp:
**6:19**
